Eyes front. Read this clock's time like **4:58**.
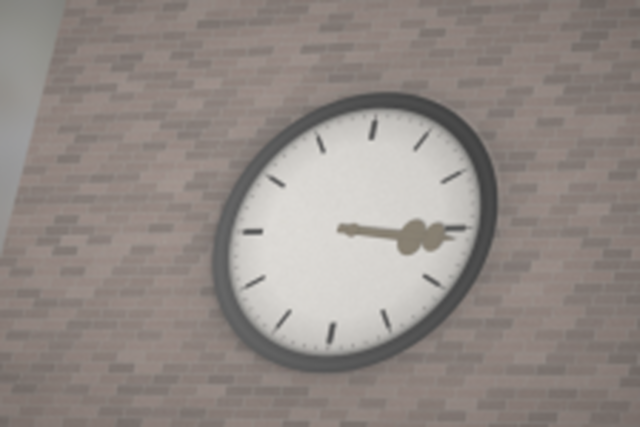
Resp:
**3:16**
